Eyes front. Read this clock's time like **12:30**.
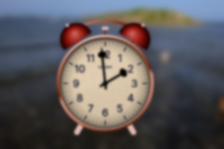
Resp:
**1:59**
